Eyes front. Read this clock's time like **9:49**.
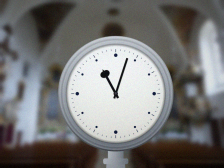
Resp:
**11:03**
